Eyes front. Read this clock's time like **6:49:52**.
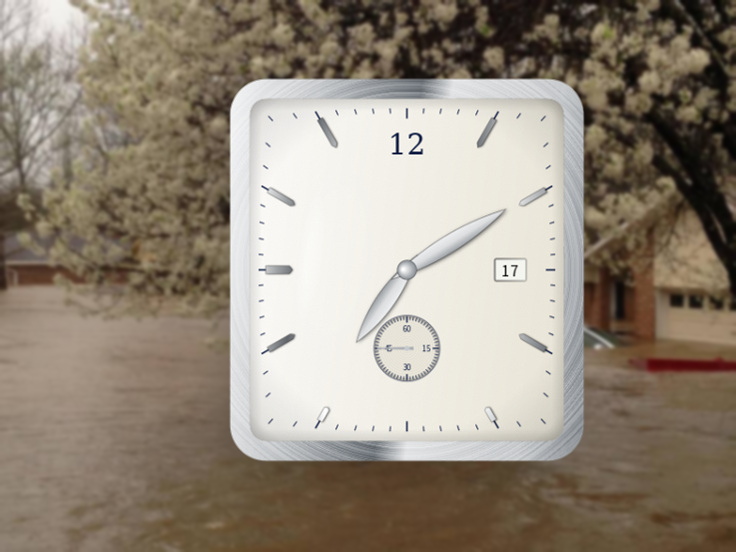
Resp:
**7:09:45**
